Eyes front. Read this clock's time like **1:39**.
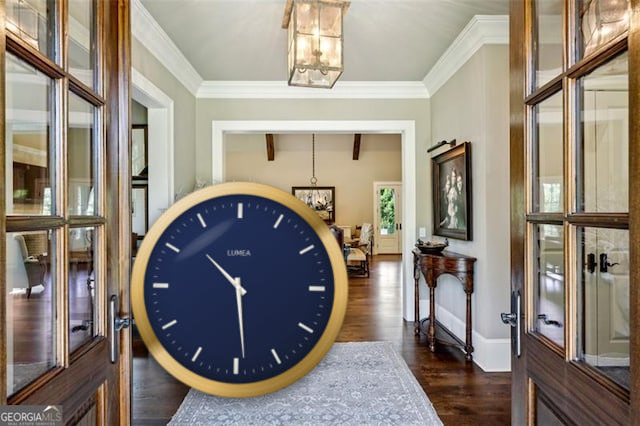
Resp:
**10:29**
